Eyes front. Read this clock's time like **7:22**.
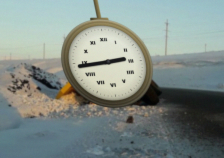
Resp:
**2:44**
